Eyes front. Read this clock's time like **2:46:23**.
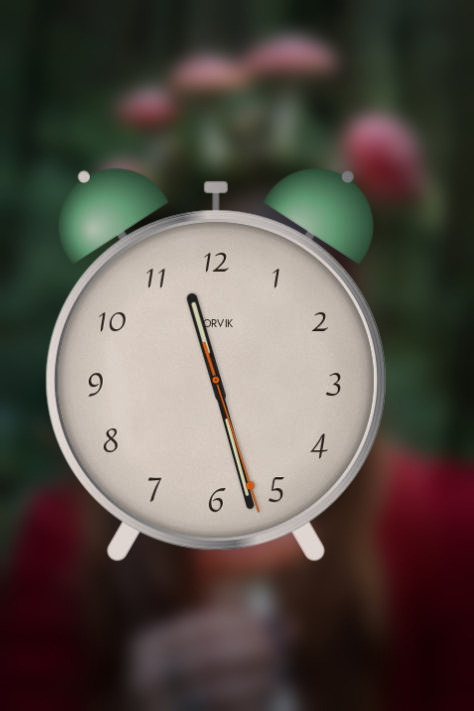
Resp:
**11:27:27**
